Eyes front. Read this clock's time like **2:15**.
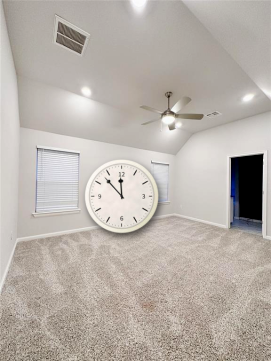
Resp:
**11:53**
